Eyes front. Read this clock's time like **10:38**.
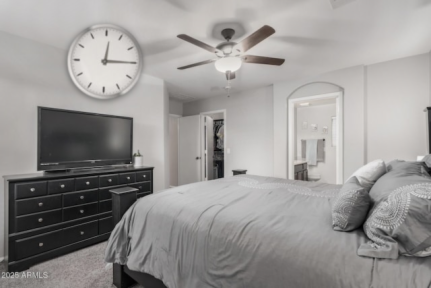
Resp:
**12:15**
